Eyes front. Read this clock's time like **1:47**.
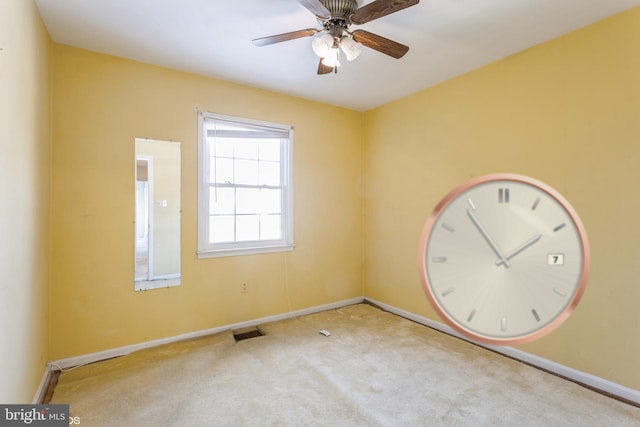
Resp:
**1:54**
